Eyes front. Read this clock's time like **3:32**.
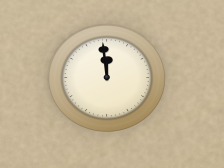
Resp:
**11:59**
